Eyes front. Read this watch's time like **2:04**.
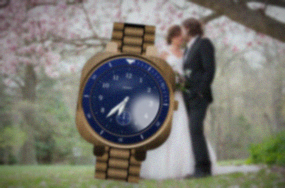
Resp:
**6:37**
